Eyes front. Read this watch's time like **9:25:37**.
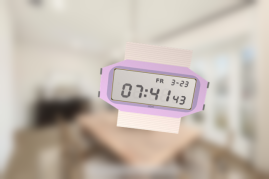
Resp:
**7:41:43**
